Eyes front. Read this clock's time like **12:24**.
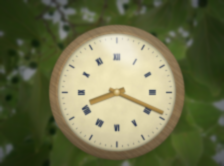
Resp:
**8:19**
